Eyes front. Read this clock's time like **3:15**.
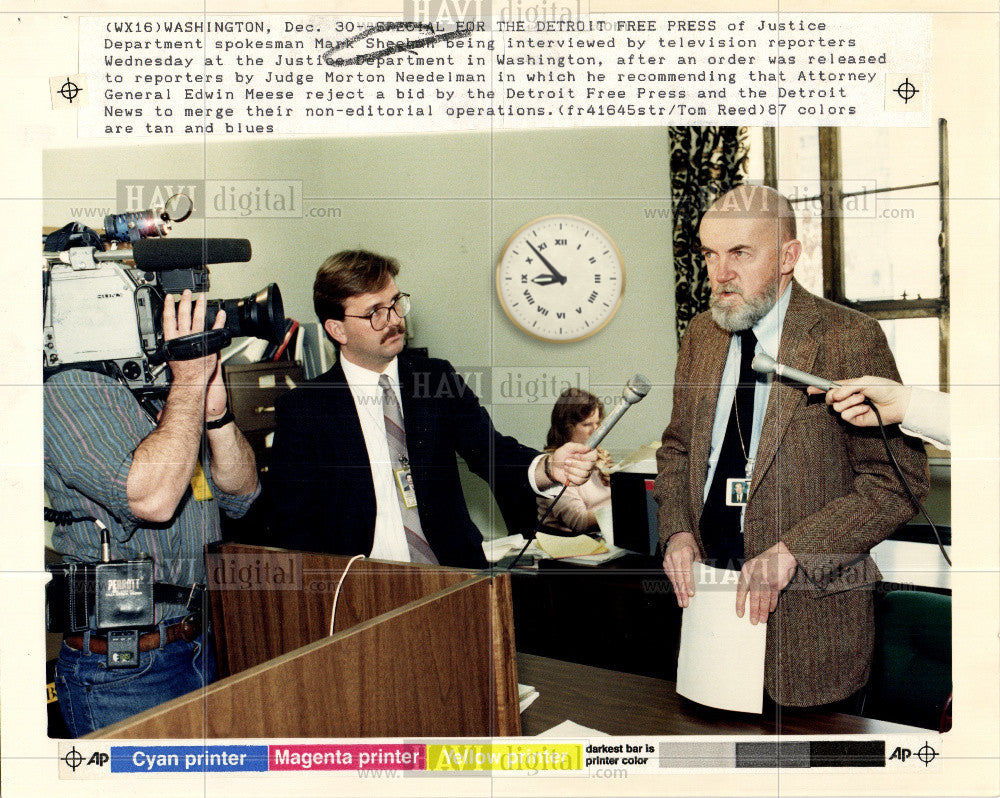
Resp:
**8:53**
